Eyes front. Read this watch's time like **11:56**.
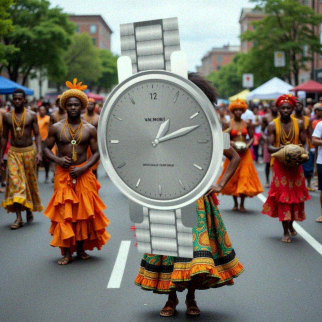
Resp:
**1:12**
